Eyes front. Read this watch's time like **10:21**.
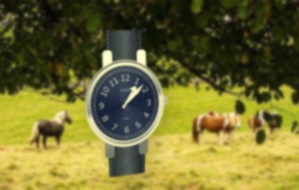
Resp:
**1:08**
